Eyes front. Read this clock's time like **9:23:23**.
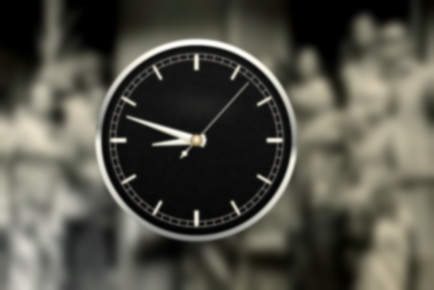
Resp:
**8:48:07**
